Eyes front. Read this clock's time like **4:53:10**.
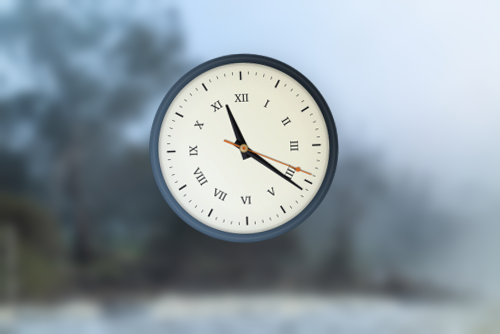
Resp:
**11:21:19**
